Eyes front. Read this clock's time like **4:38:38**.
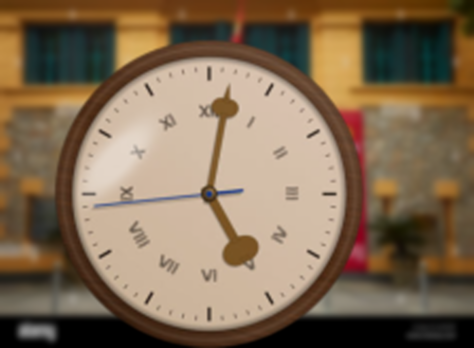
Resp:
**5:01:44**
